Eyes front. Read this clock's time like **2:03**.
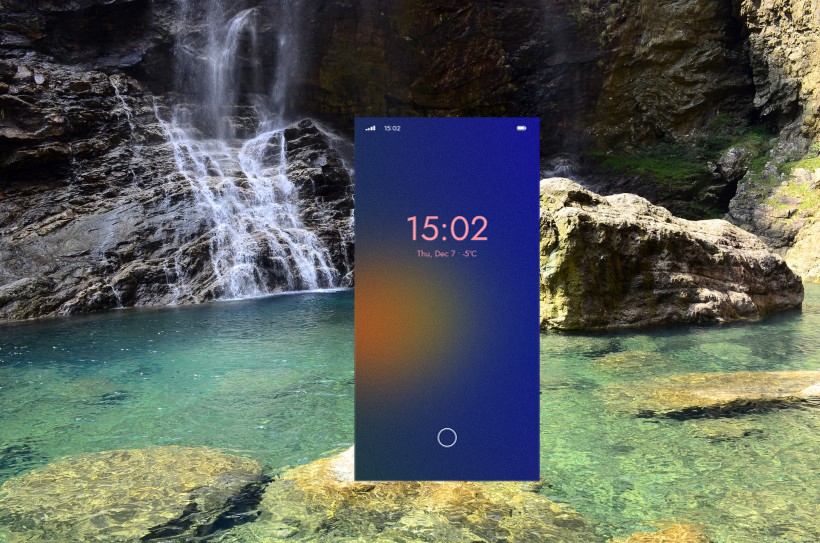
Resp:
**15:02**
